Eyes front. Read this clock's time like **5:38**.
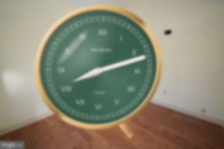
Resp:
**8:12**
